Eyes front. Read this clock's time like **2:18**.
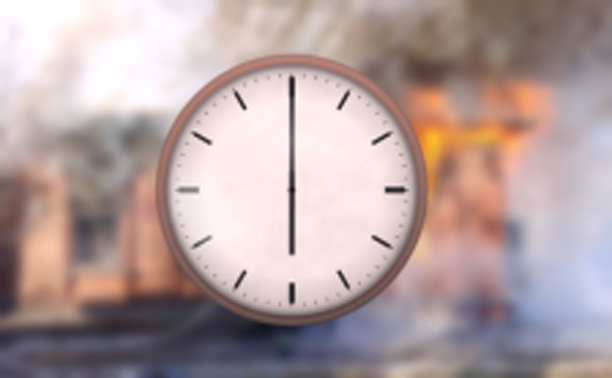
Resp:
**6:00**
